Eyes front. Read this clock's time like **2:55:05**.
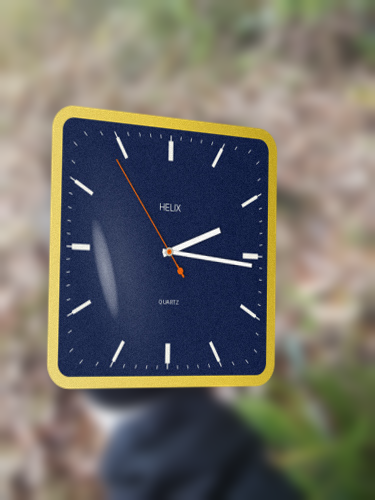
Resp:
**2:15:54**
